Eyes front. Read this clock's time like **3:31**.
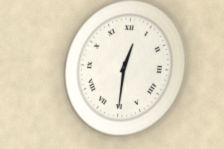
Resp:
**12:30**
